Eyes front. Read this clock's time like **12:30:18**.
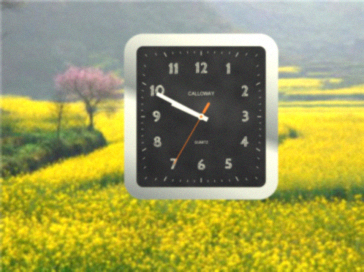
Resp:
**9:49:35**
